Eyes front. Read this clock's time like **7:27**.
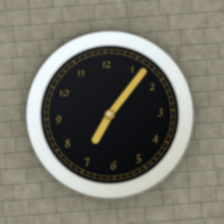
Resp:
**7:07**
